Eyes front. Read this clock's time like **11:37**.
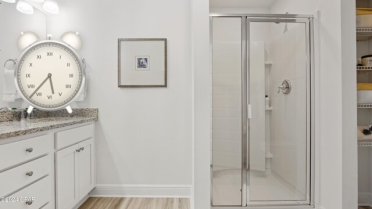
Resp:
**5:37**
